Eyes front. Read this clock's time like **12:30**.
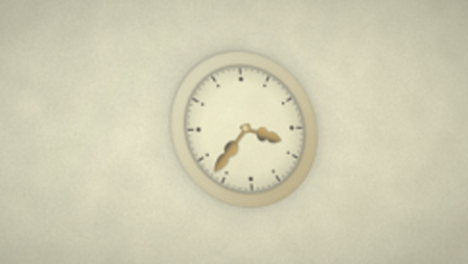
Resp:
**3:37**
